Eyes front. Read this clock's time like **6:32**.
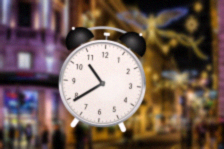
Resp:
**10:39**
